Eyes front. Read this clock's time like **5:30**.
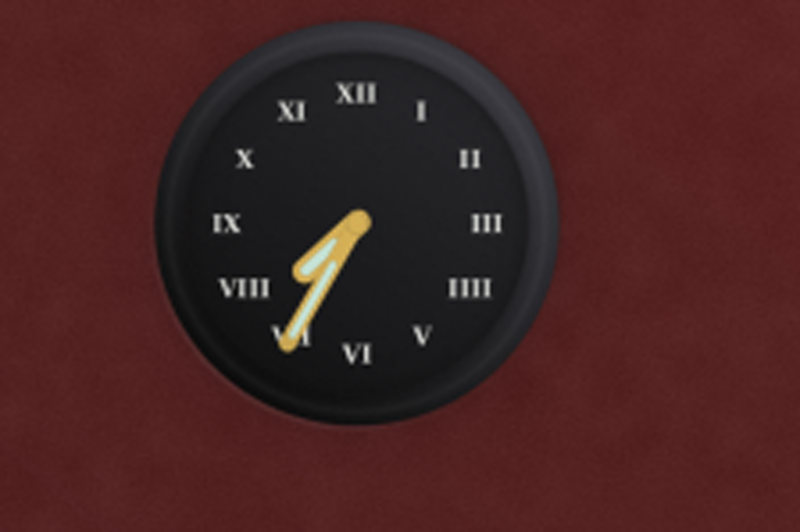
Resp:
**7:35**
